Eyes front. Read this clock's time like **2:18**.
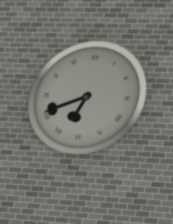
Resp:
**6:41**
